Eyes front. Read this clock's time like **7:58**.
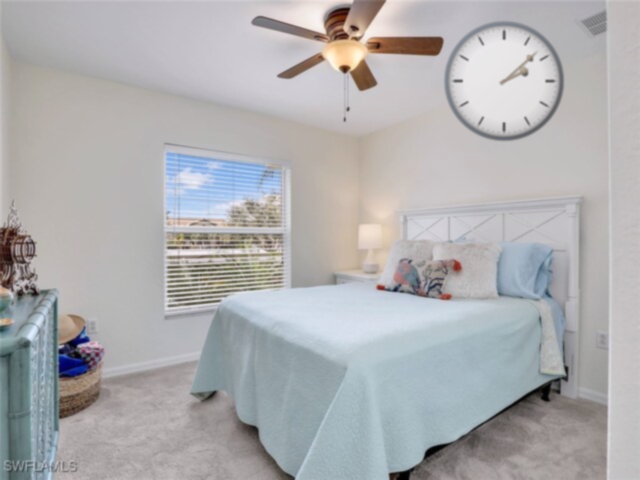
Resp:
**2:08**
